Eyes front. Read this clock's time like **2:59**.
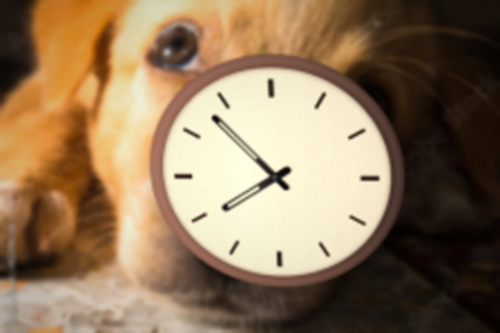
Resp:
**7:53**
